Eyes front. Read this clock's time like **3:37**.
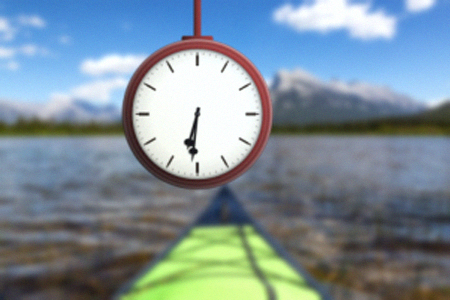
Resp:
**6:31**
